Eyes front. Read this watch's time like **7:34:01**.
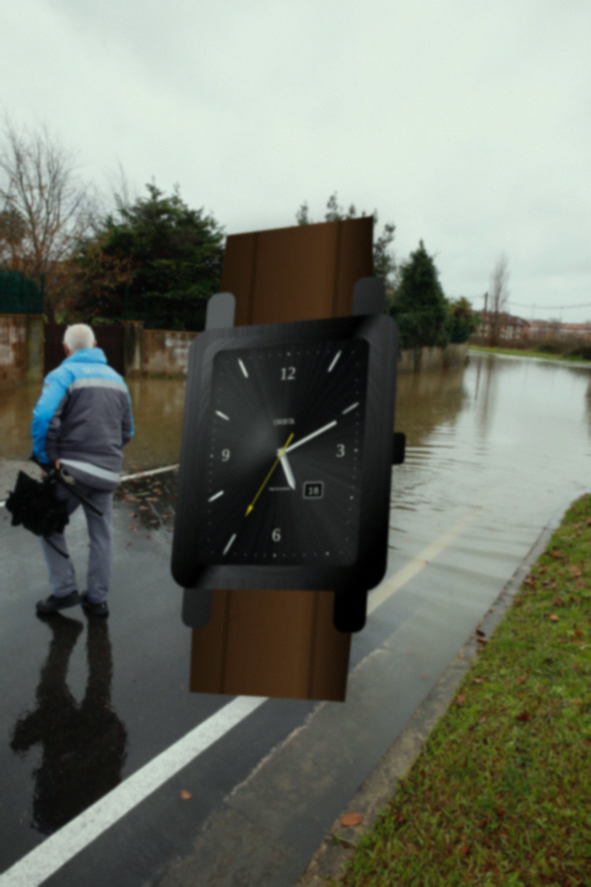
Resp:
**5:10:35**
